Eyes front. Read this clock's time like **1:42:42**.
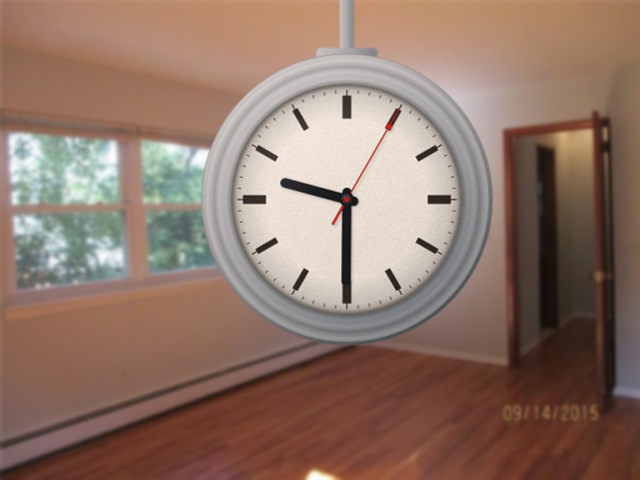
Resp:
**9:30:05**
